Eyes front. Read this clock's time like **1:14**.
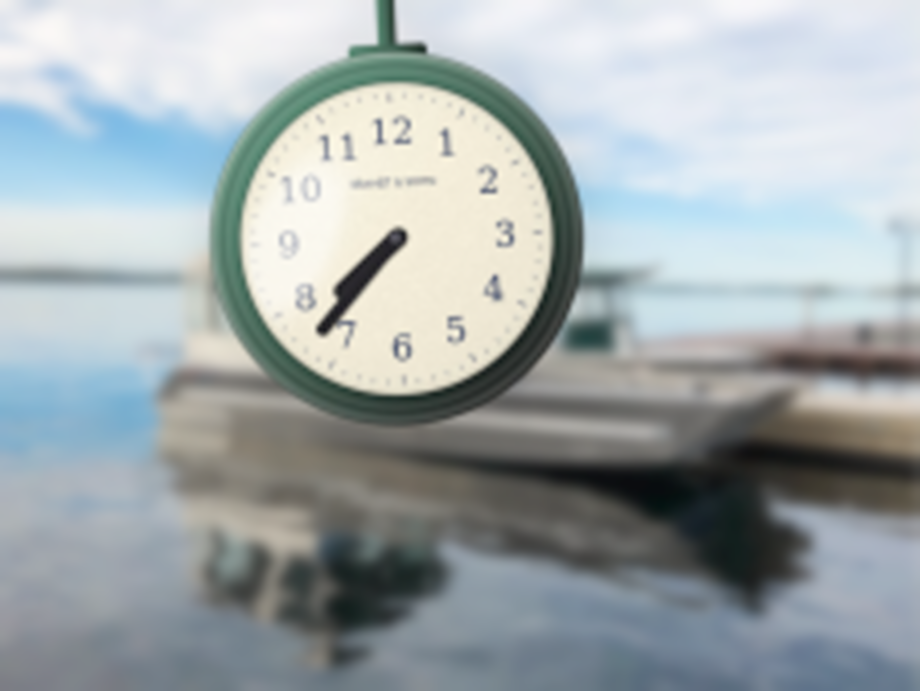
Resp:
**7:37**
